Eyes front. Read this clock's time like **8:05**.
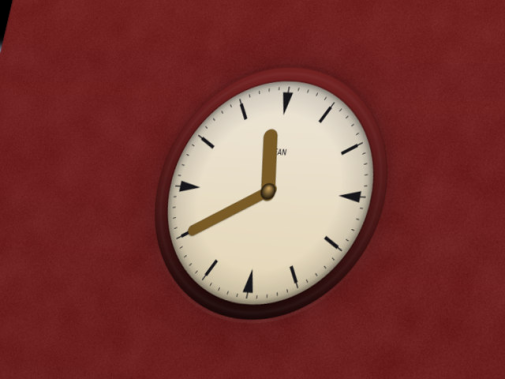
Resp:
**11:40**
